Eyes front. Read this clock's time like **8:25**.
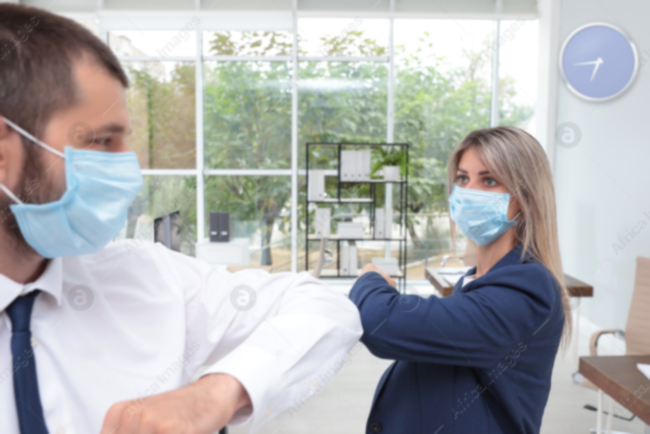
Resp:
**6:44**
